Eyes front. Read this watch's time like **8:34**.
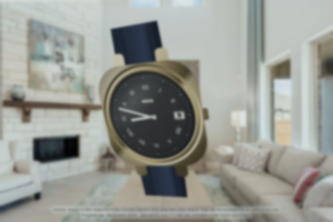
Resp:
**8:48**
